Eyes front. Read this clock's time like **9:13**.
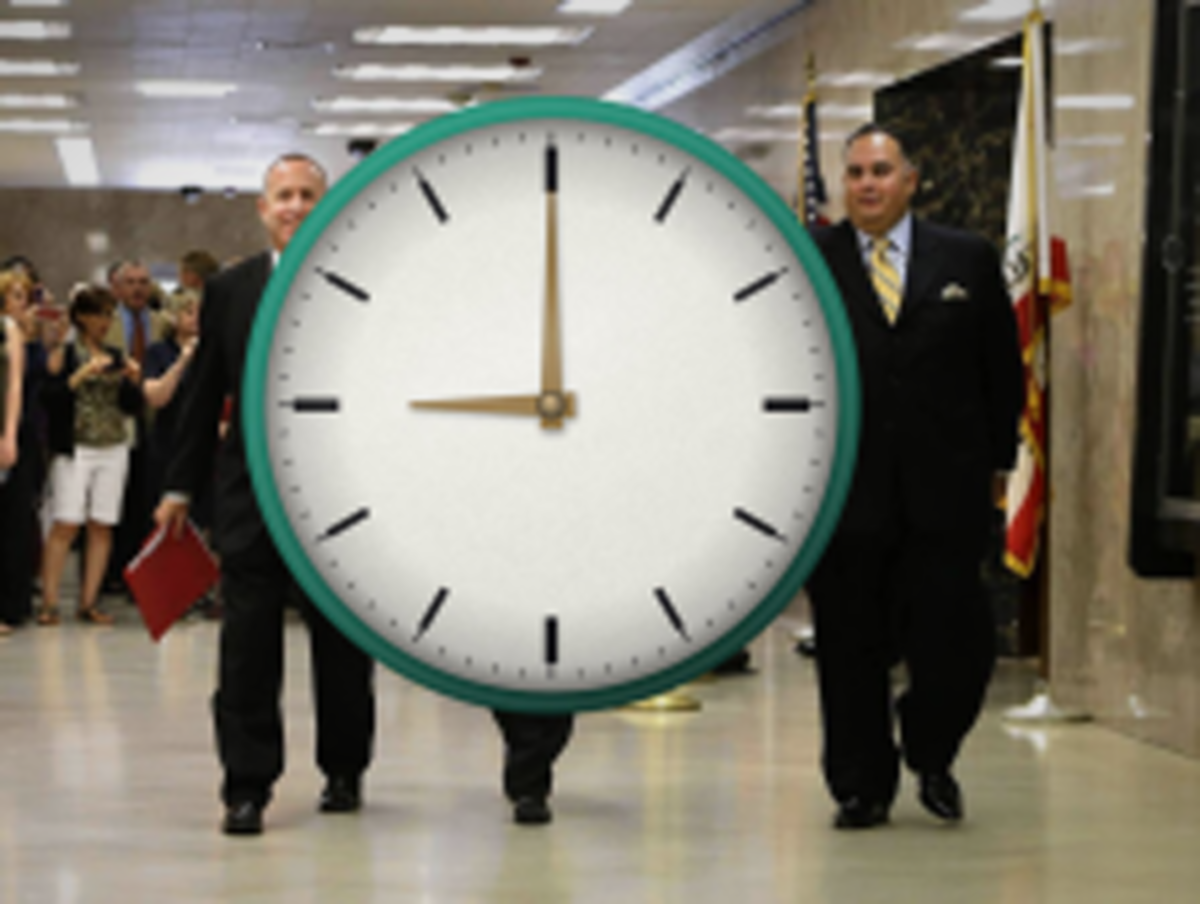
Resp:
**9:00**
